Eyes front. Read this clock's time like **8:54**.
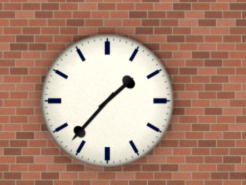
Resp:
**1:37**
